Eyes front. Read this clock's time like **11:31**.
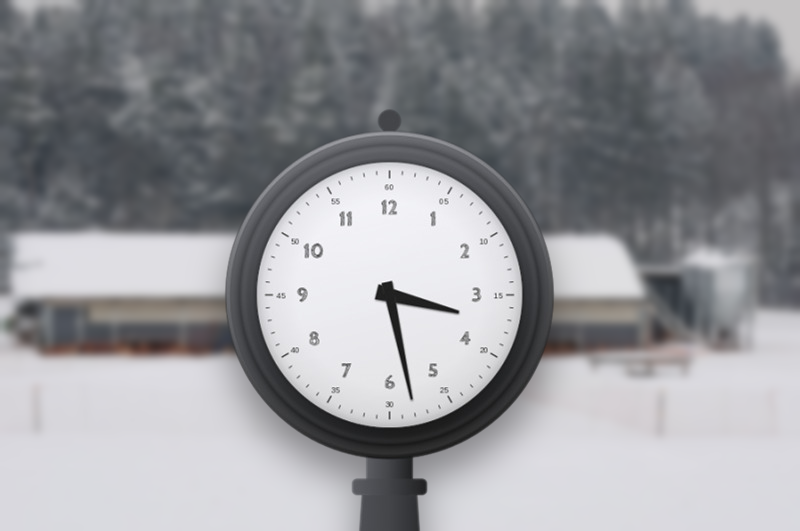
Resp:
**3:28**
